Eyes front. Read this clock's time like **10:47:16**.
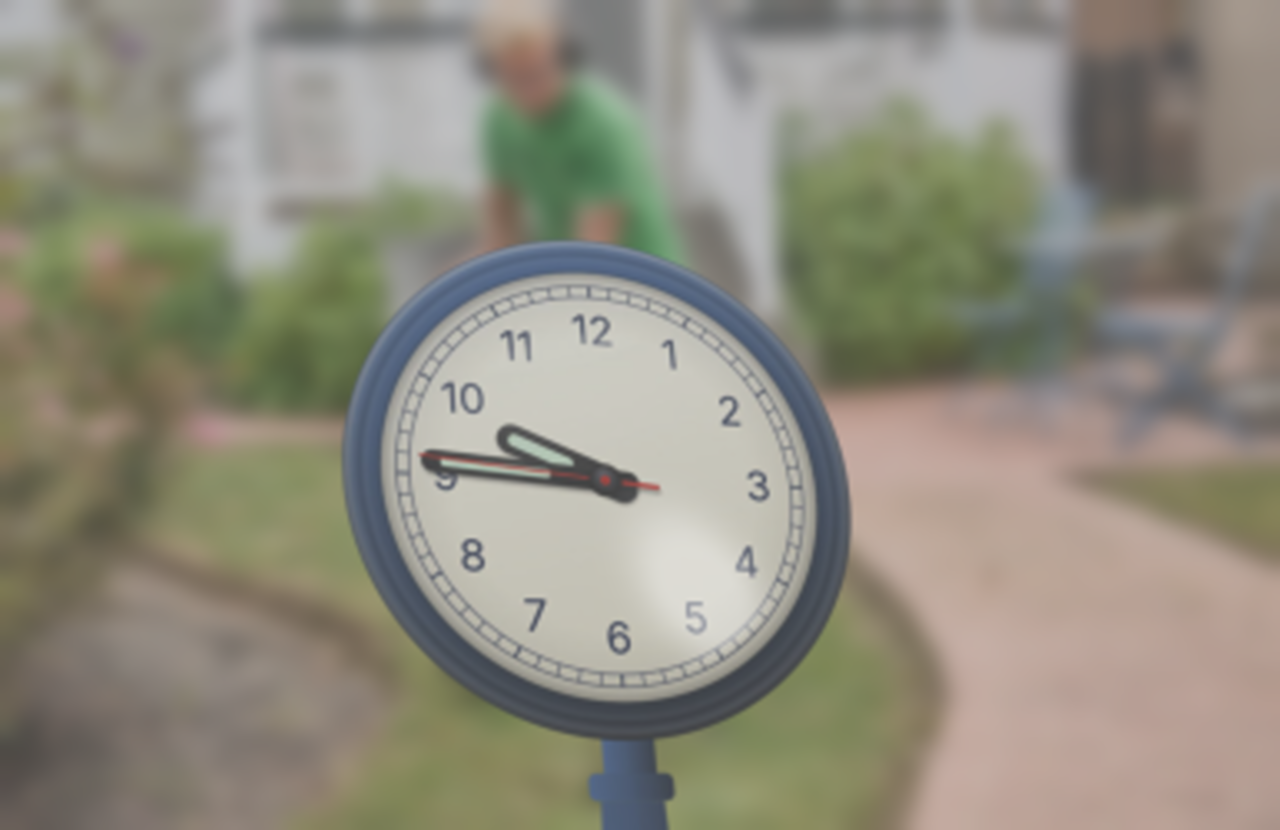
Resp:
**9:45:46**
